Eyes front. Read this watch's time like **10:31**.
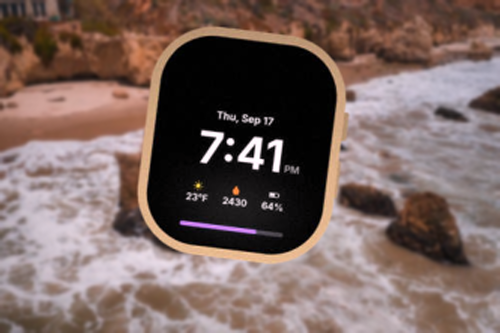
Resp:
**7:41**
